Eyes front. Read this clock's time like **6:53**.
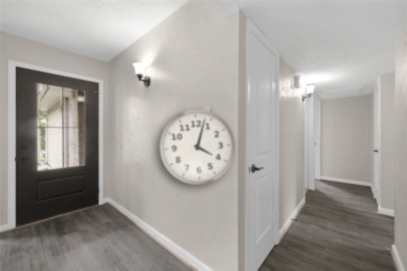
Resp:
**4:03**
